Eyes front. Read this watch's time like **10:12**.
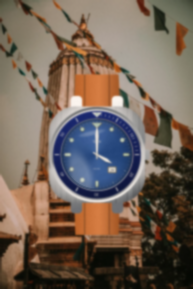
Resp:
**4:00**
